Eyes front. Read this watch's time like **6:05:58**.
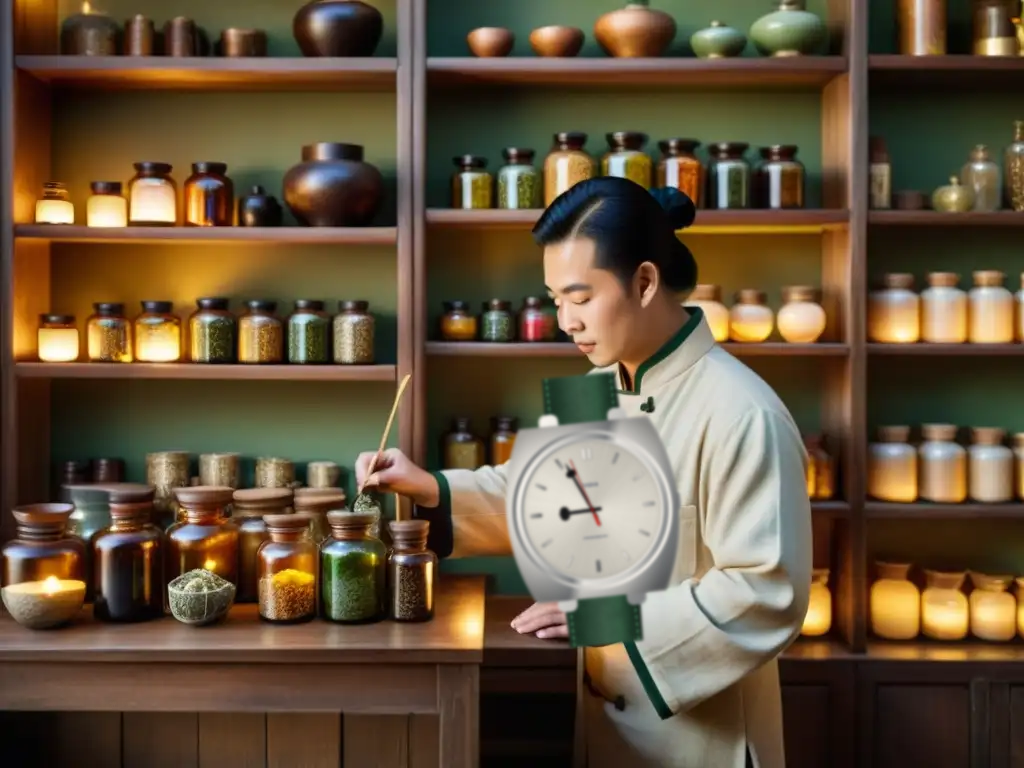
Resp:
**8:55:57**
